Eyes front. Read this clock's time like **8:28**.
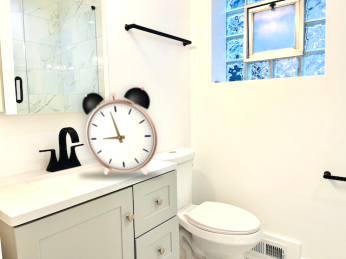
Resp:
**8:58**
